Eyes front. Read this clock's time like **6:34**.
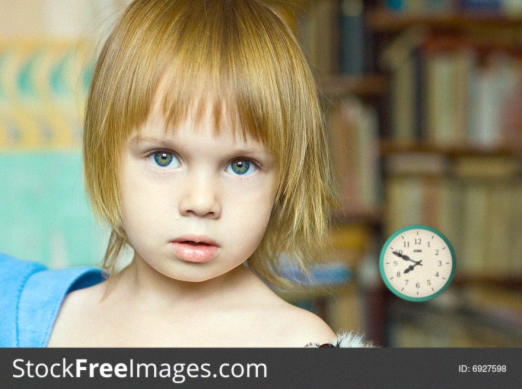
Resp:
**7:49**
